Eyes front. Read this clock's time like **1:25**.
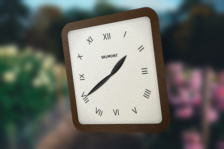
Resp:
**1:40**
